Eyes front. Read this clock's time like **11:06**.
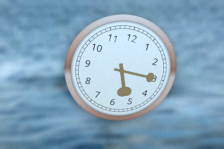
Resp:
**5:15**
